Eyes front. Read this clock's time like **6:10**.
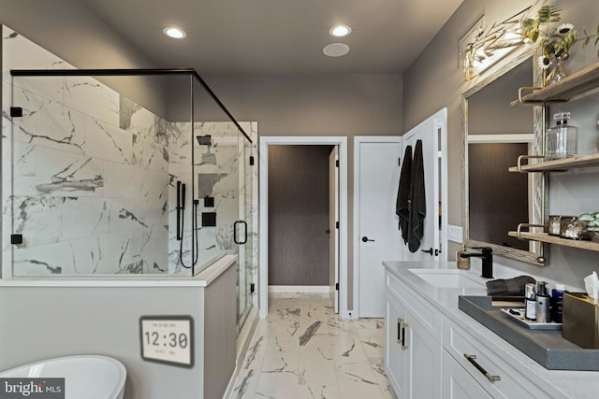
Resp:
**12:30**
